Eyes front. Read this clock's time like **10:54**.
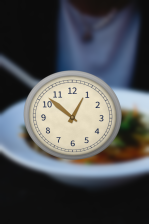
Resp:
**12:52**
